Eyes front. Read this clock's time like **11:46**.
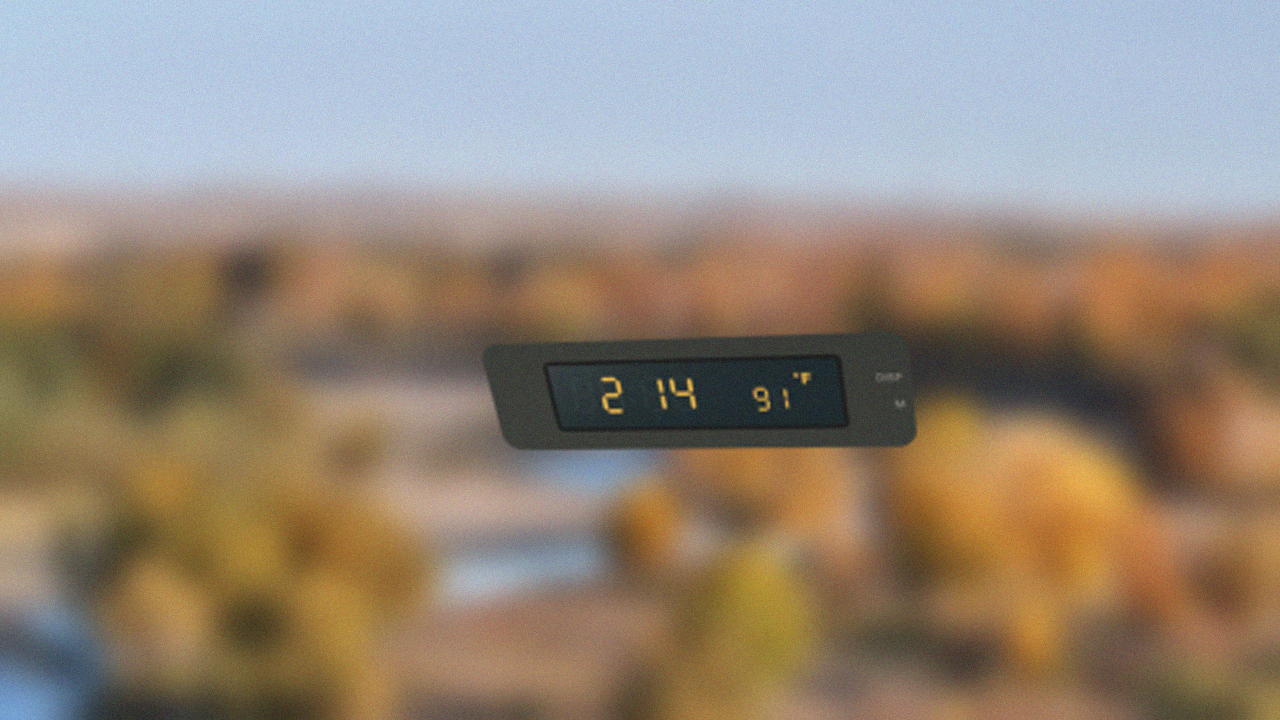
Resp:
**2:14**
